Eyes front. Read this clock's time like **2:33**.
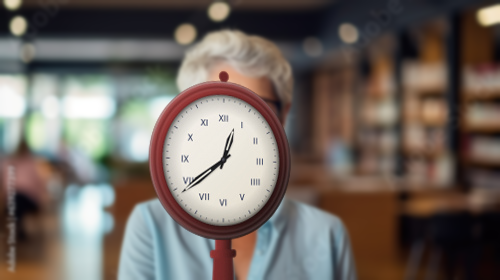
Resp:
**12:39**
